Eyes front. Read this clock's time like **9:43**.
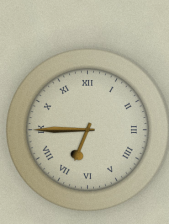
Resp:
**6:45**
